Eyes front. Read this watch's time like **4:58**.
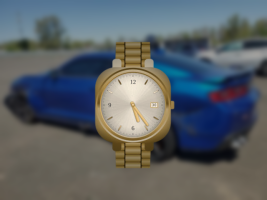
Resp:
**5:24**
